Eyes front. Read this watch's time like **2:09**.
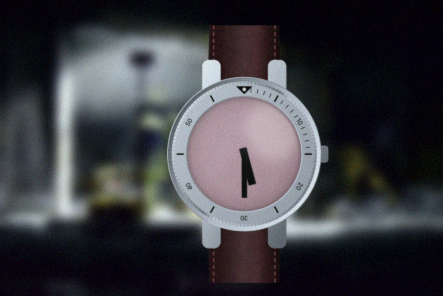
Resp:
**5:30**
